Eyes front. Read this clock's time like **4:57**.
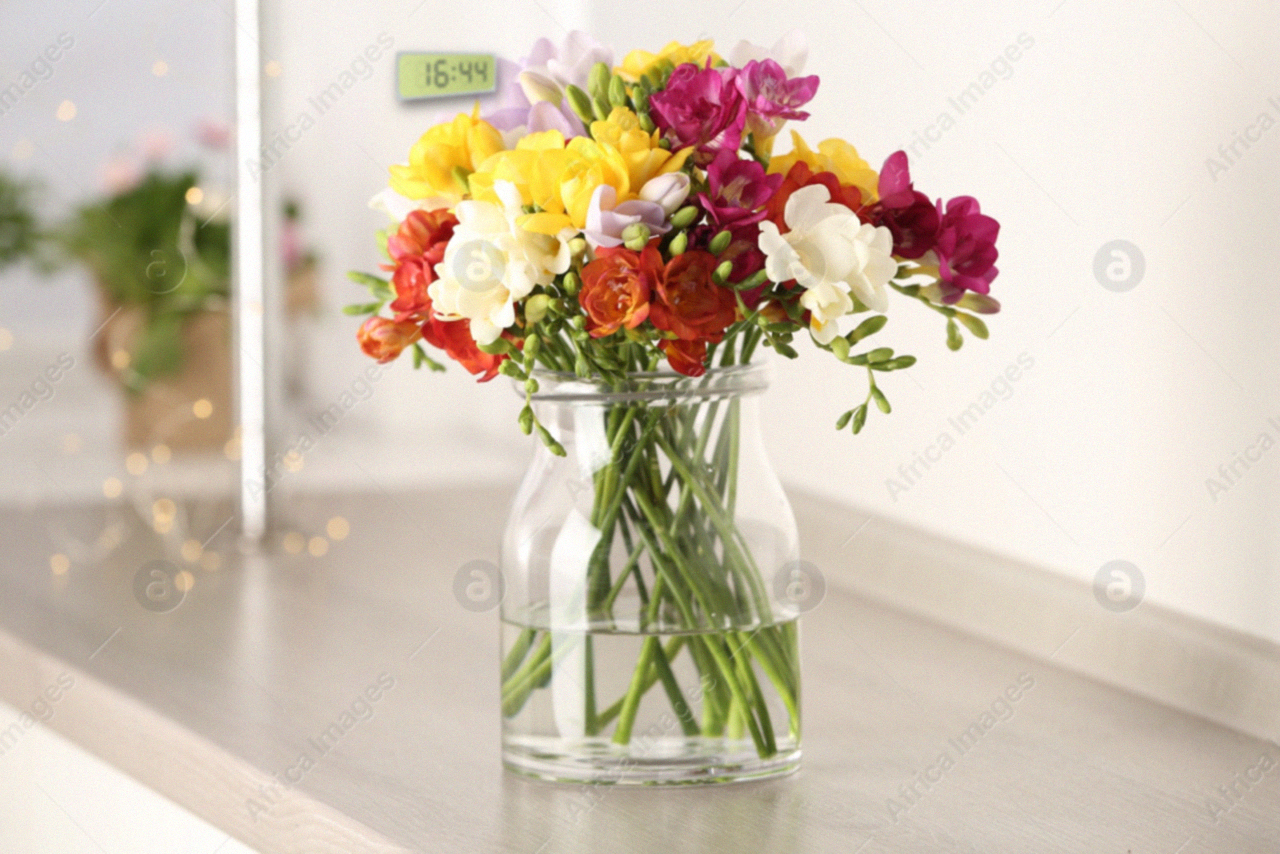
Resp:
**16:44**
